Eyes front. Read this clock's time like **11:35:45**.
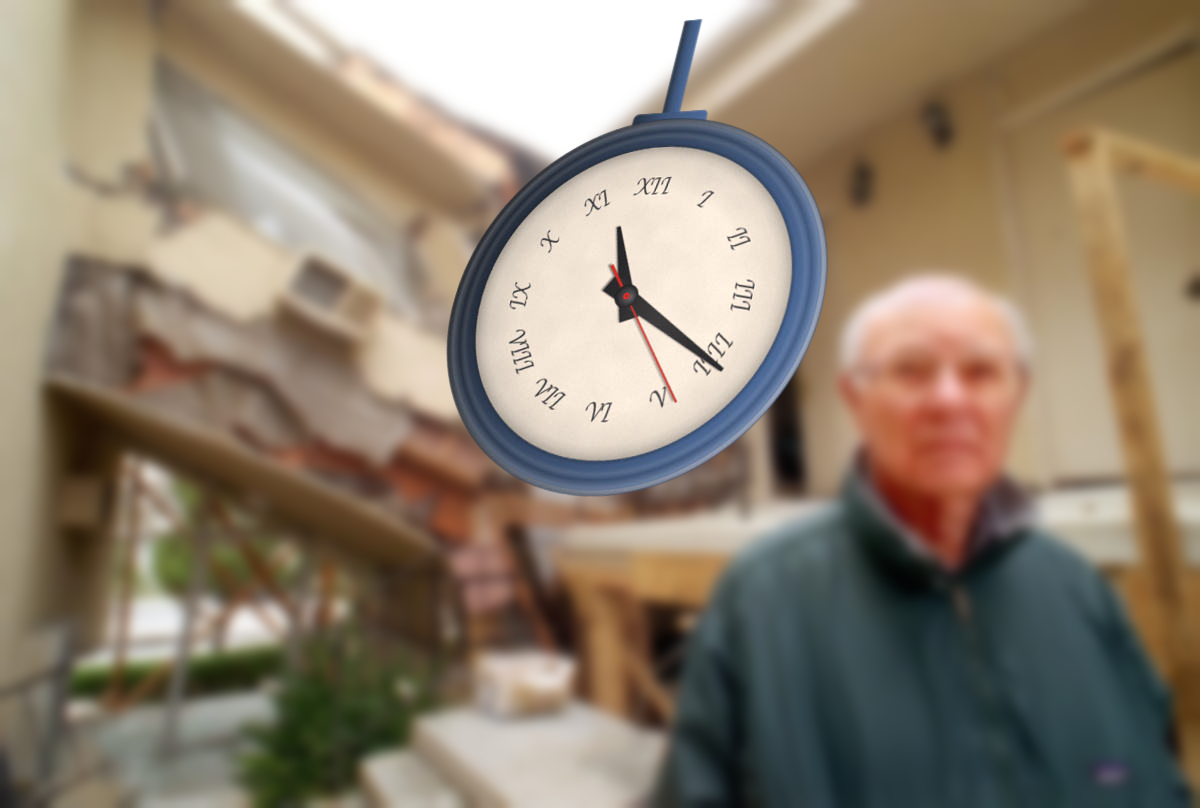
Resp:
**11:20:24**
